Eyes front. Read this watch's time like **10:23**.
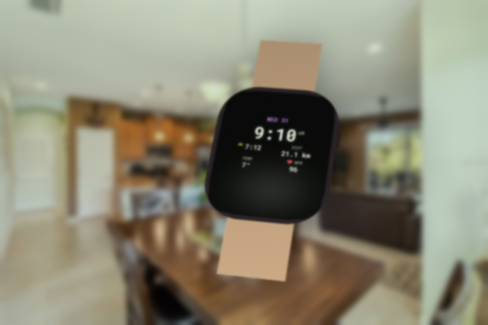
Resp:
**9:10**
